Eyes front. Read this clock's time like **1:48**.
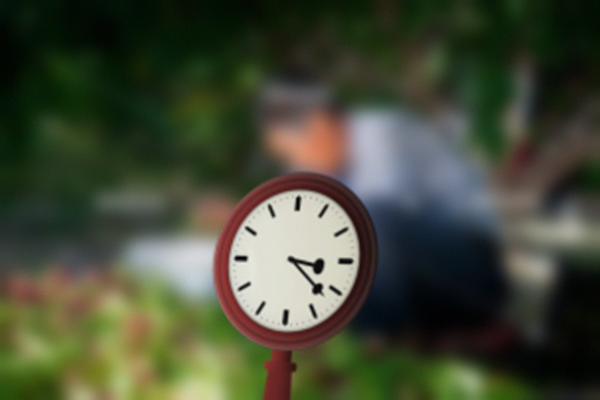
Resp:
**3:22**
